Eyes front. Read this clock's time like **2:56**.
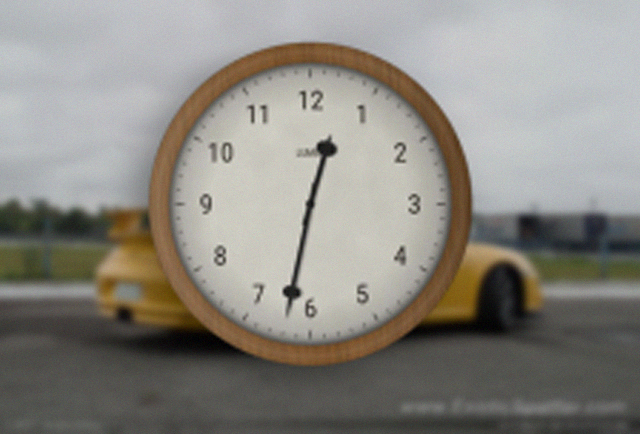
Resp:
**12:32**
